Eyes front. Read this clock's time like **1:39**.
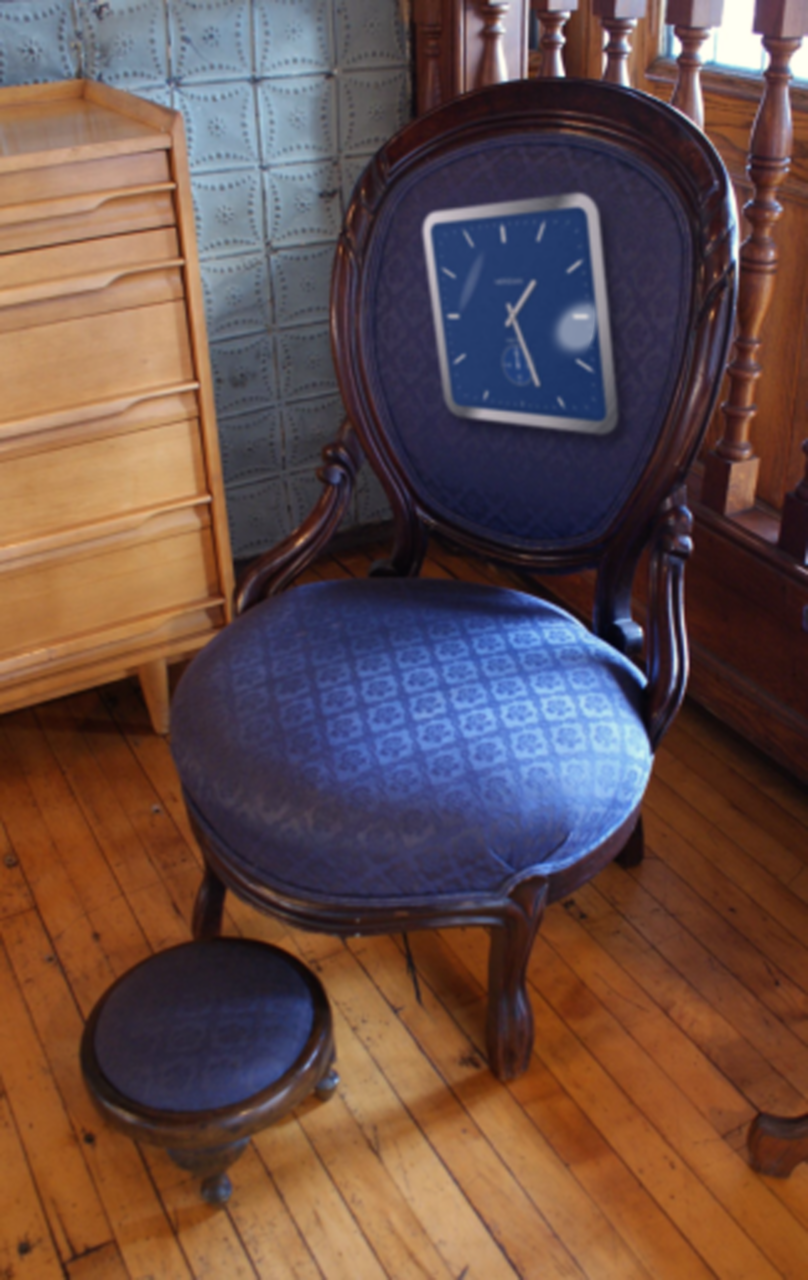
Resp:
**1:27**
